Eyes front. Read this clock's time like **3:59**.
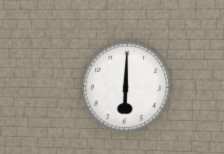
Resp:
**6:00**
